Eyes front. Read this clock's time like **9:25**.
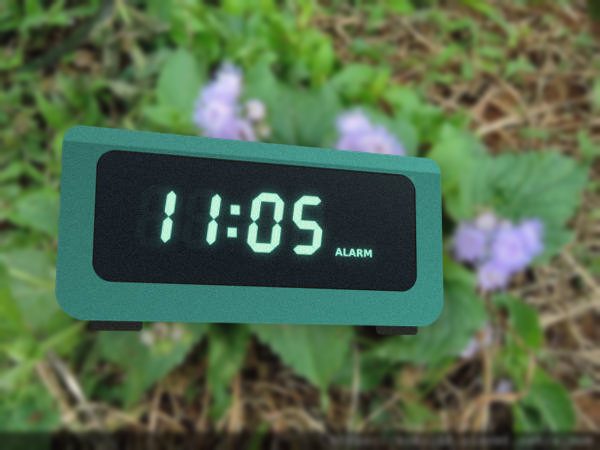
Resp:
**11:05**
